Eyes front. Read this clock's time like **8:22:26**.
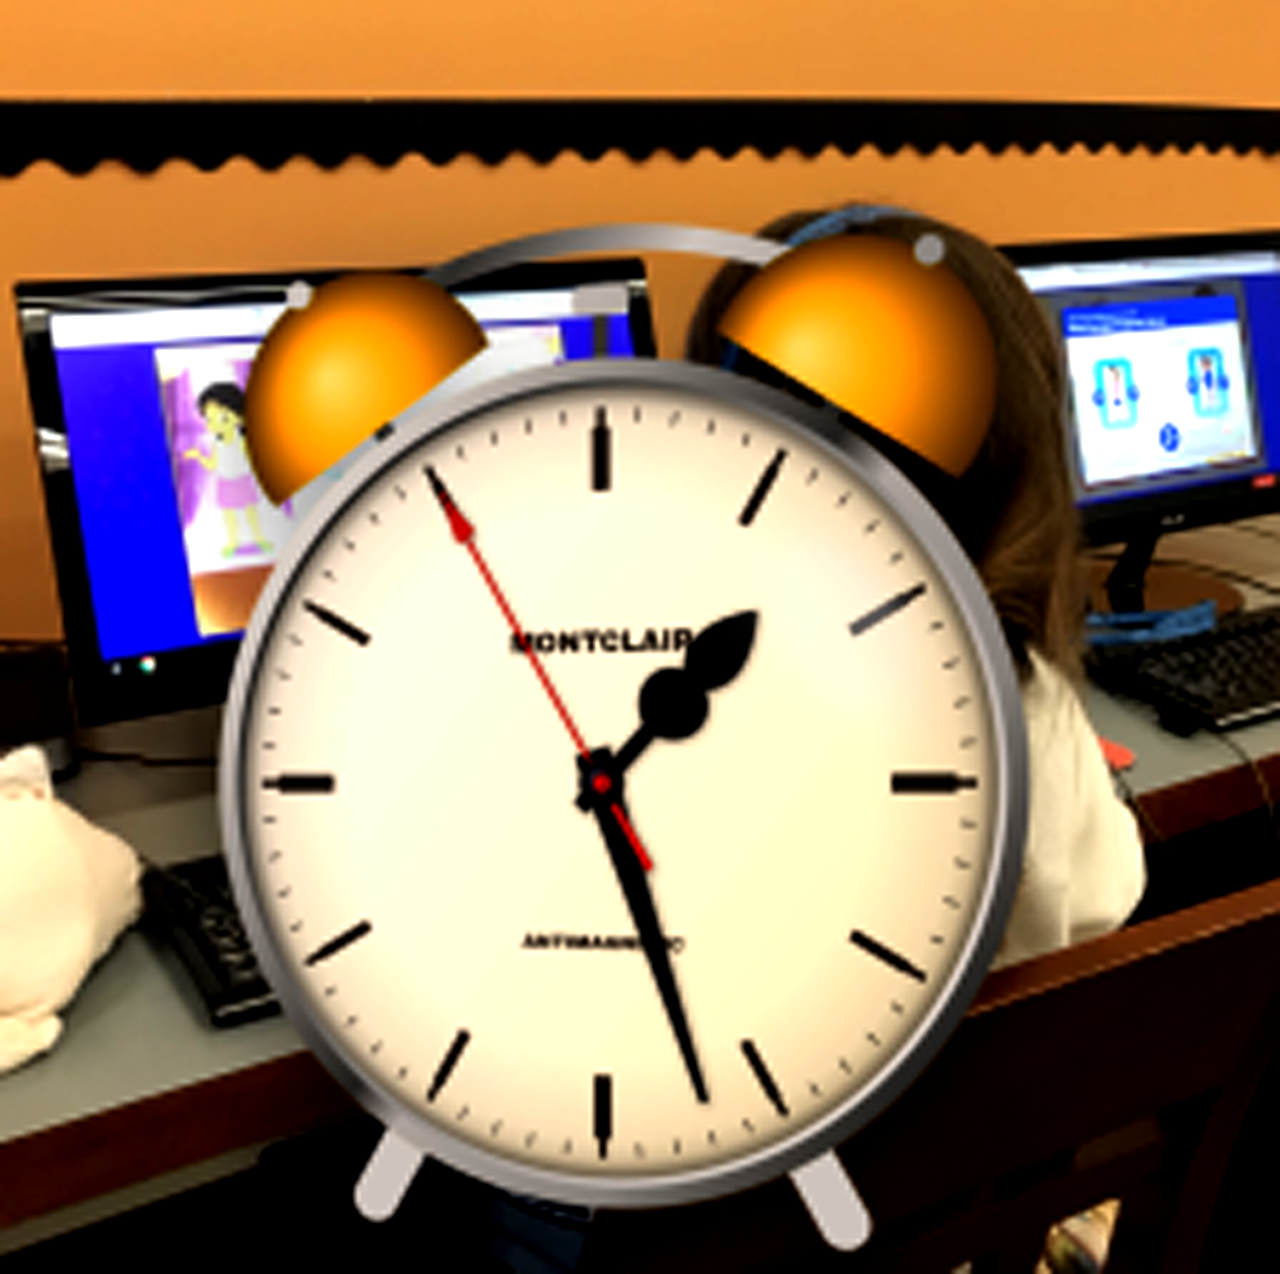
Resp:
**1:26:55**
